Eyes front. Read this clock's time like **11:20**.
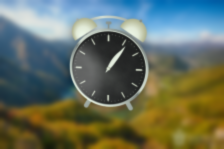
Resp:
**1:06**
